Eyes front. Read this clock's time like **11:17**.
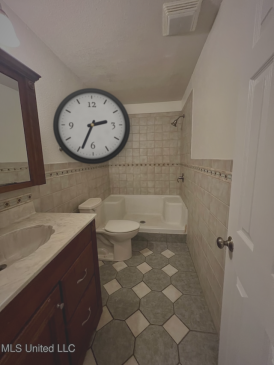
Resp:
**2:34**
